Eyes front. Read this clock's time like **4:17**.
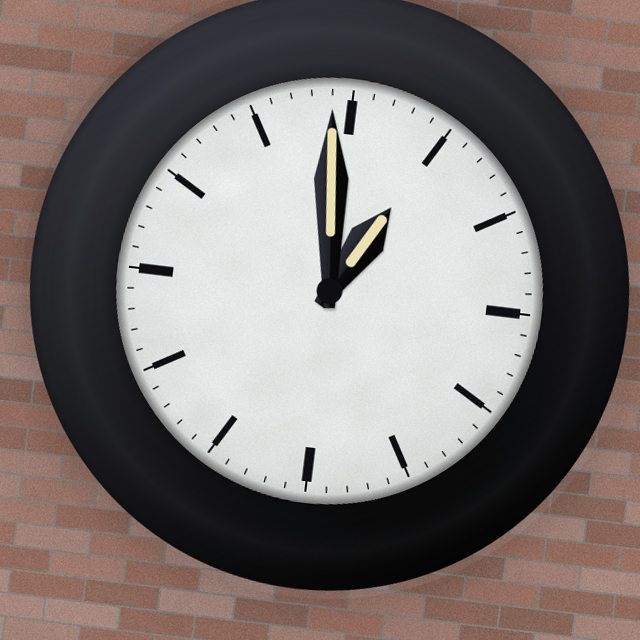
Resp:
**12:59**
